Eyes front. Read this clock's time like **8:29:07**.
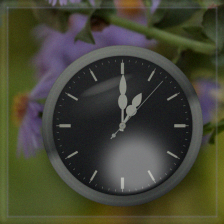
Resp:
**1:00:07**
